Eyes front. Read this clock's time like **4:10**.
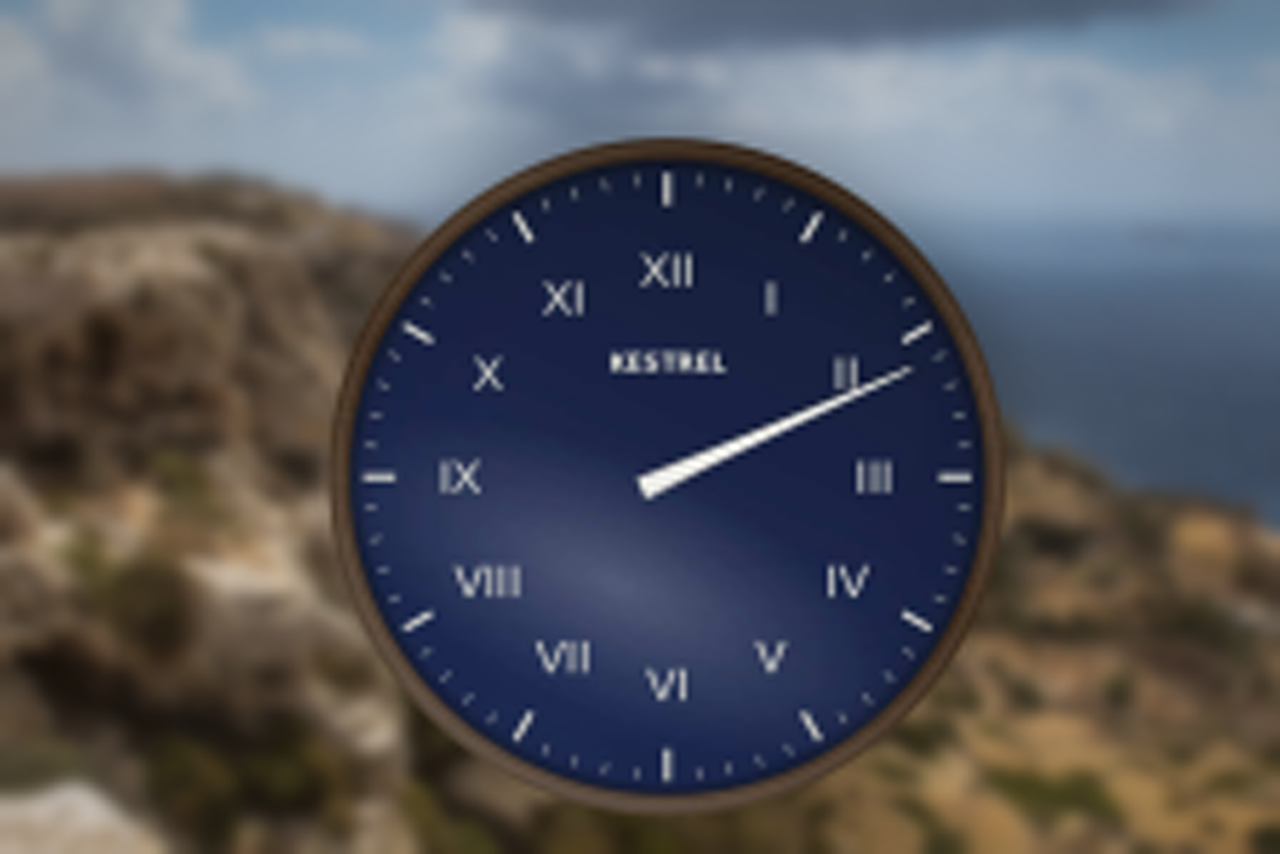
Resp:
**2:11**
